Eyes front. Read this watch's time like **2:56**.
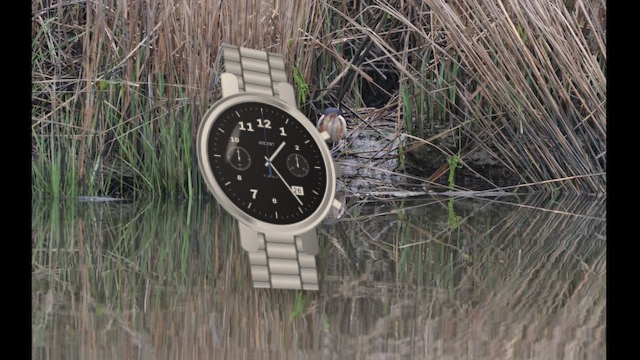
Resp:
**1:24**
